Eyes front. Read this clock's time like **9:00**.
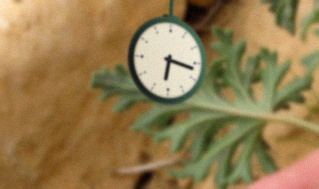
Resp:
**6:17**
